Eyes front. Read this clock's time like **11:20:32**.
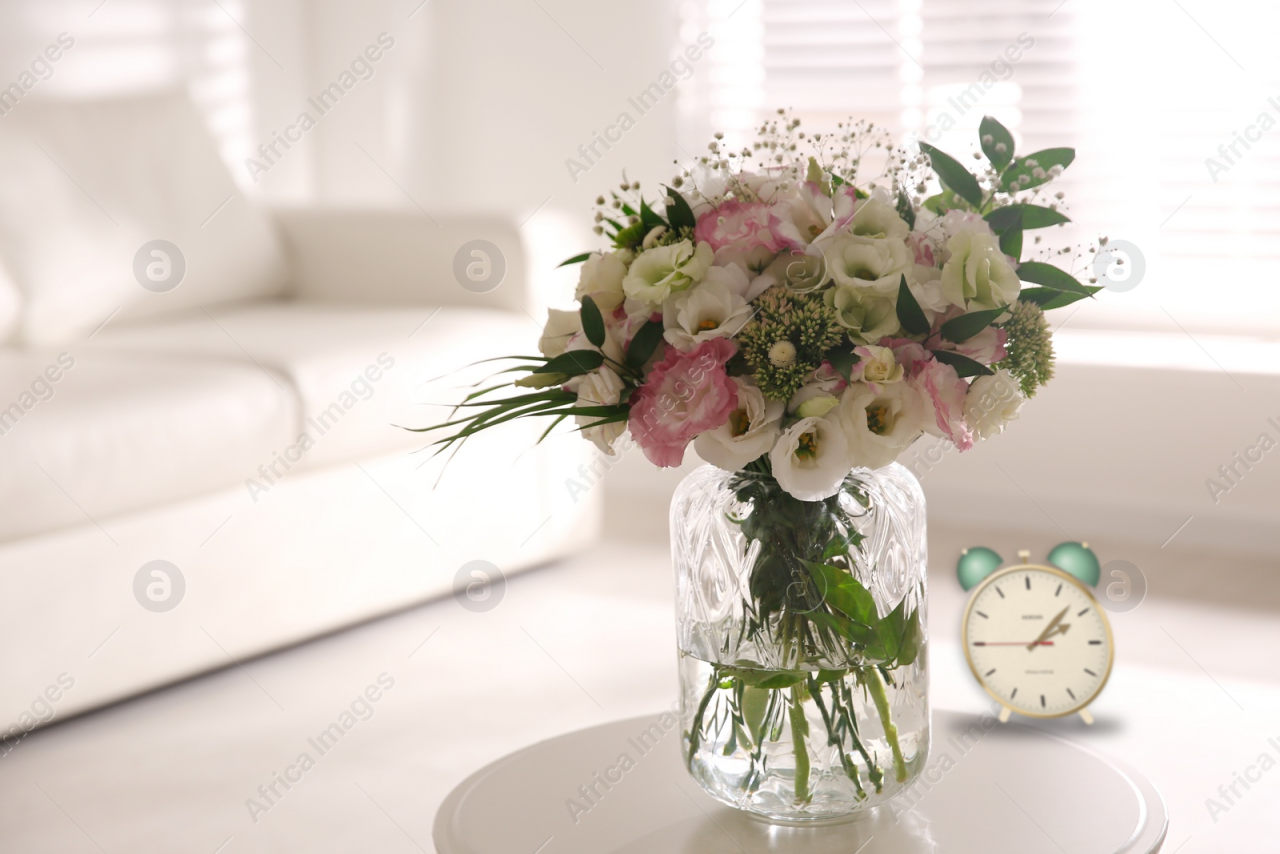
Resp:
**2:07:45**
